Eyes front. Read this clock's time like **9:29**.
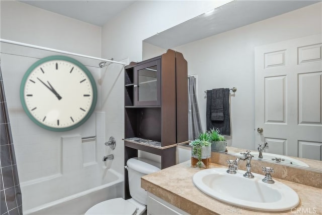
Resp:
**10:52**
